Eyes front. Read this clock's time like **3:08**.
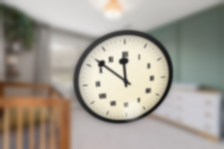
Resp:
**11:52**
